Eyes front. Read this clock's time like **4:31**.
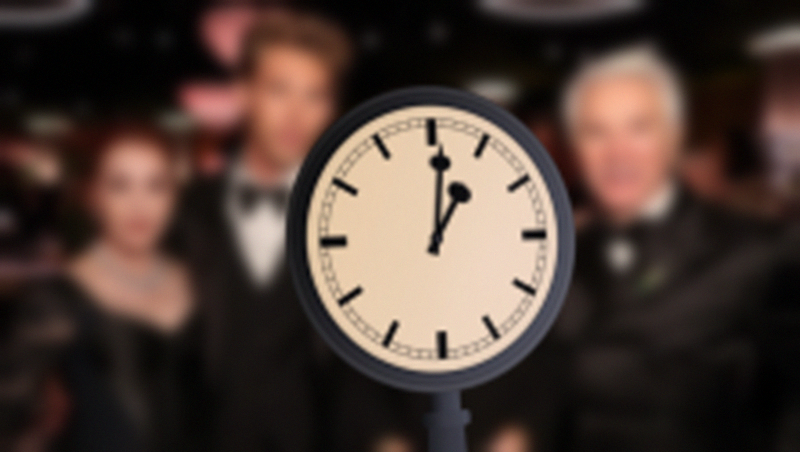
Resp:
**1:01**
